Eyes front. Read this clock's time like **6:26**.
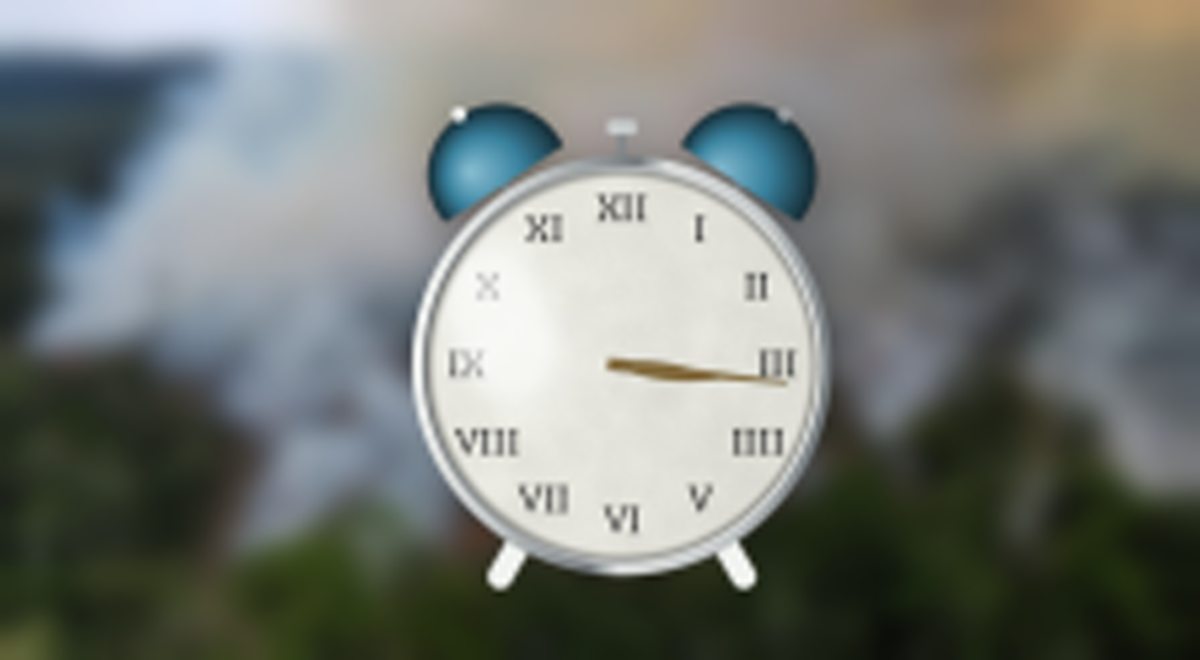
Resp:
**3:16**
